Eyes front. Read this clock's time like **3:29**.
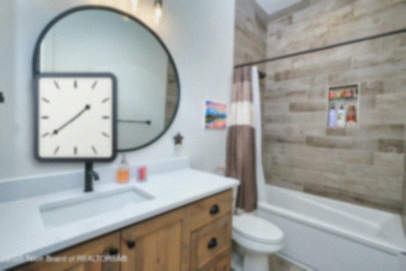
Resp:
**1:39**
